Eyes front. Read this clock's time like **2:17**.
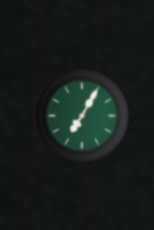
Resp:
**7:05**
